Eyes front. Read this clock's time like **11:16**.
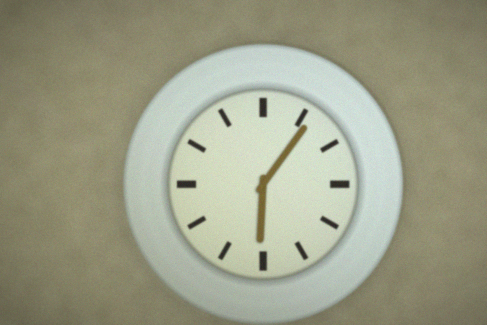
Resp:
**6:06**
